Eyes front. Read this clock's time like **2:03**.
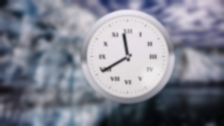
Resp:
**11:40**
